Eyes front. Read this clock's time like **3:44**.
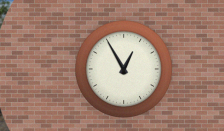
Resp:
**12:55**
